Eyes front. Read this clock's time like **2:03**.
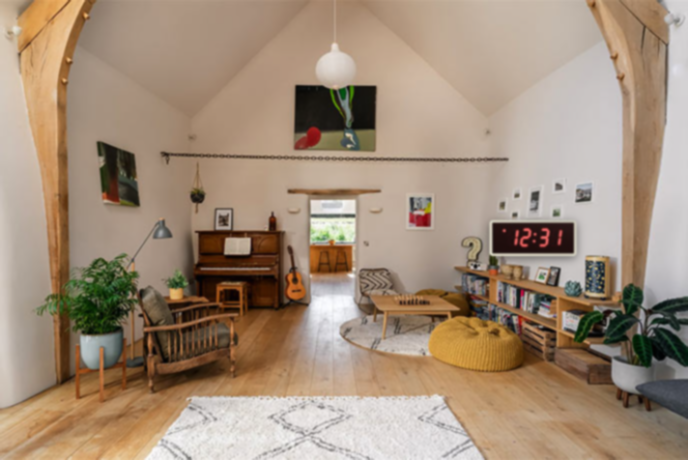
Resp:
**12:31**
